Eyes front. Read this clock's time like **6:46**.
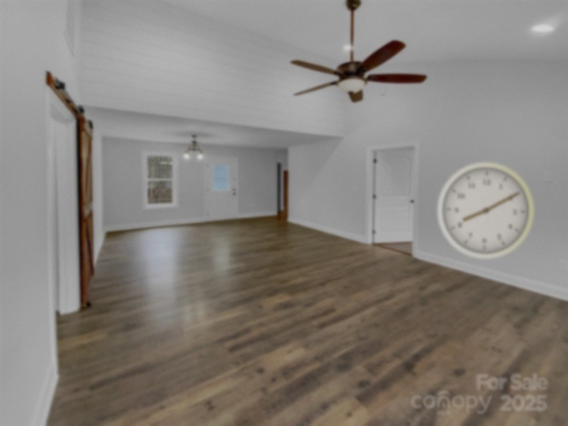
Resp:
**8:10**
